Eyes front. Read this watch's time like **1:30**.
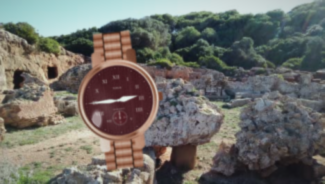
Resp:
**2:45**
